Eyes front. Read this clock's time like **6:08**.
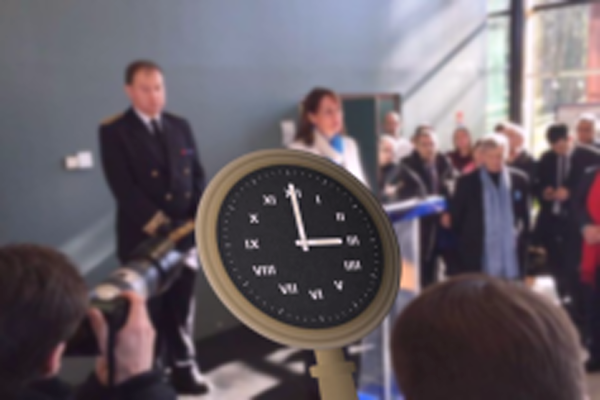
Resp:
**3:00**
